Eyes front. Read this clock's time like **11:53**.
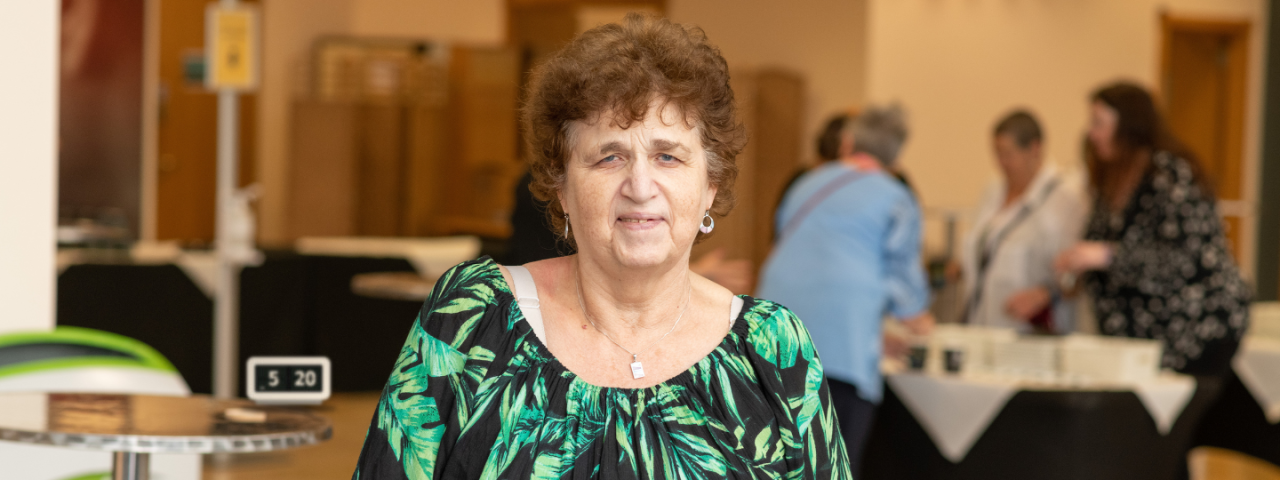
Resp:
**5:20**
